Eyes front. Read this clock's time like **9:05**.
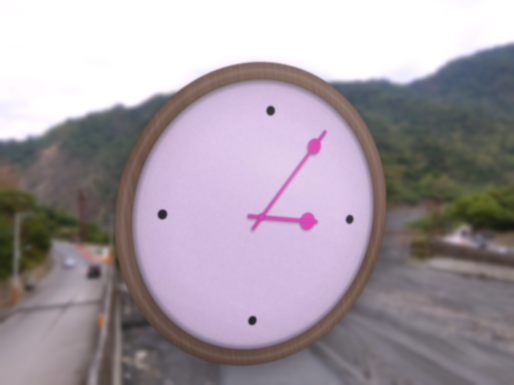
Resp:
**3:06**
